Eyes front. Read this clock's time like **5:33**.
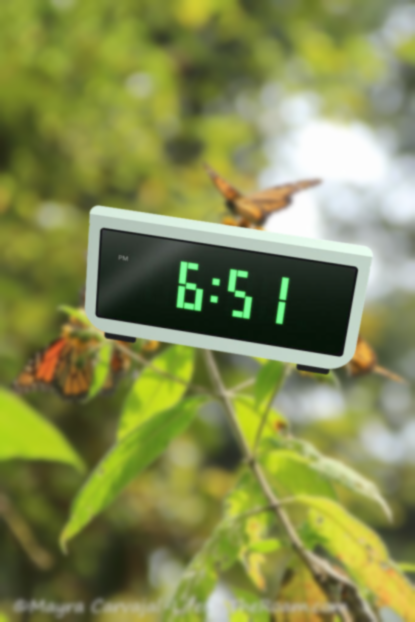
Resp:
**6:51**
